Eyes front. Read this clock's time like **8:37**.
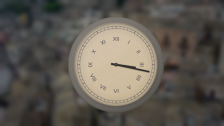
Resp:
**3:17**
